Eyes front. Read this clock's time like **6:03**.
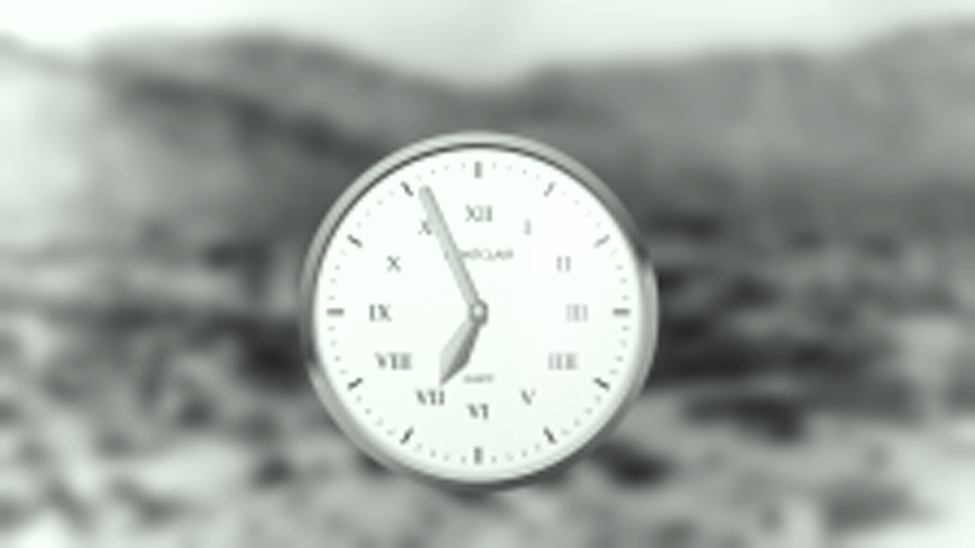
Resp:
**6:56**
